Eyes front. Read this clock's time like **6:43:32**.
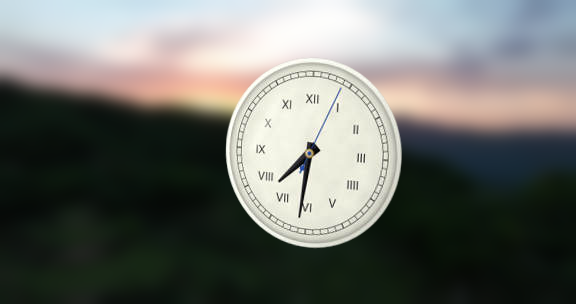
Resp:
**7:31:04**
